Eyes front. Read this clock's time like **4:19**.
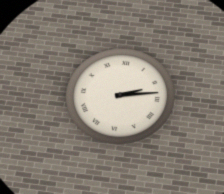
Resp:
**2:13**
